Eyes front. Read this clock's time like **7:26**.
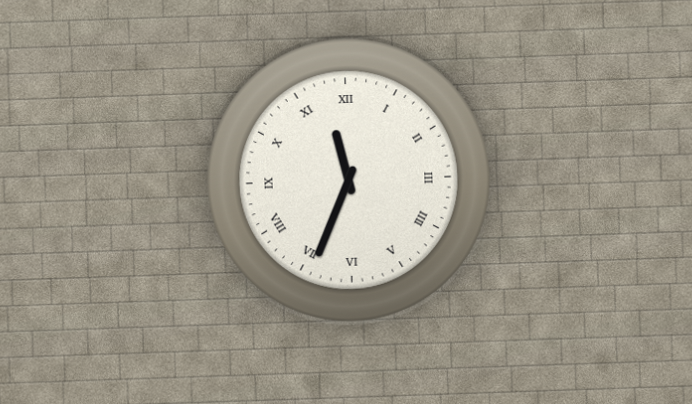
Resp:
**11:34**
